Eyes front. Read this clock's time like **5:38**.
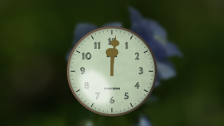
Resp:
**12:01**
